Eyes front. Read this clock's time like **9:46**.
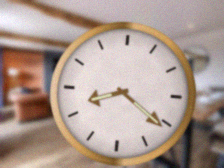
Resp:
**8:21**
